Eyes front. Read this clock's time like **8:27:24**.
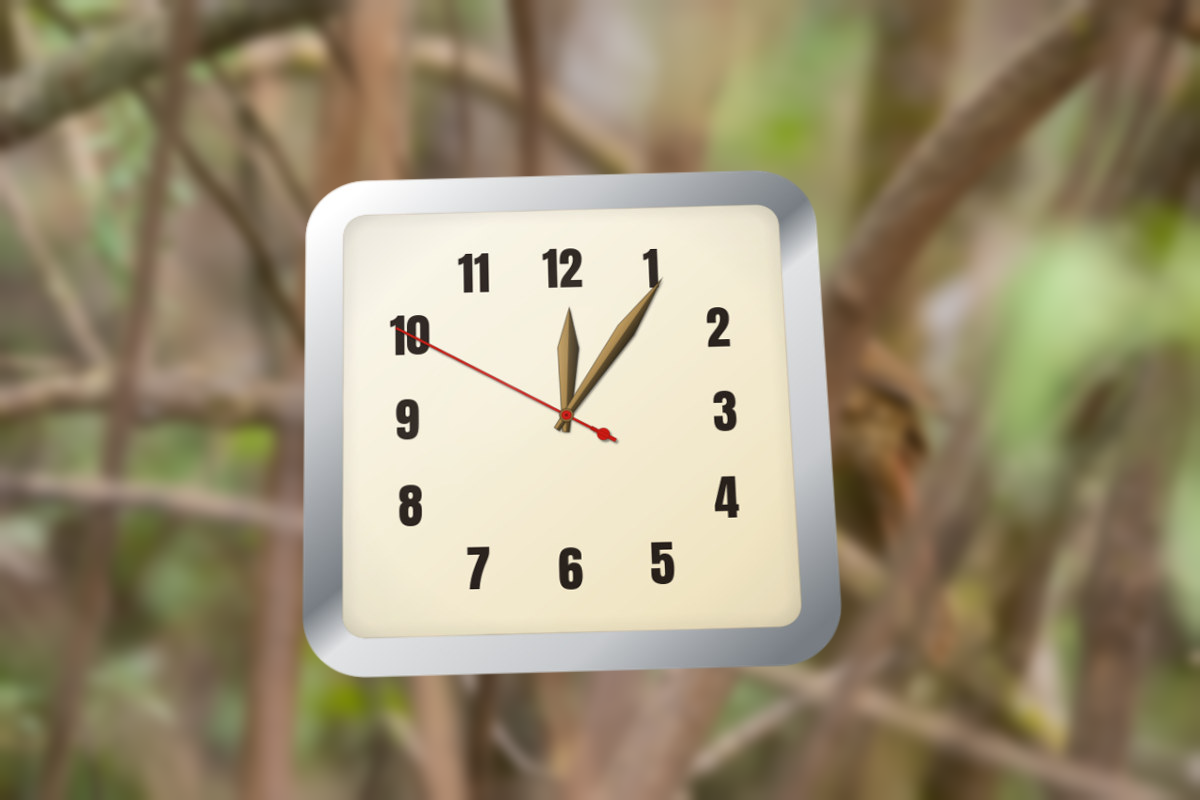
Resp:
**12:05:50**
